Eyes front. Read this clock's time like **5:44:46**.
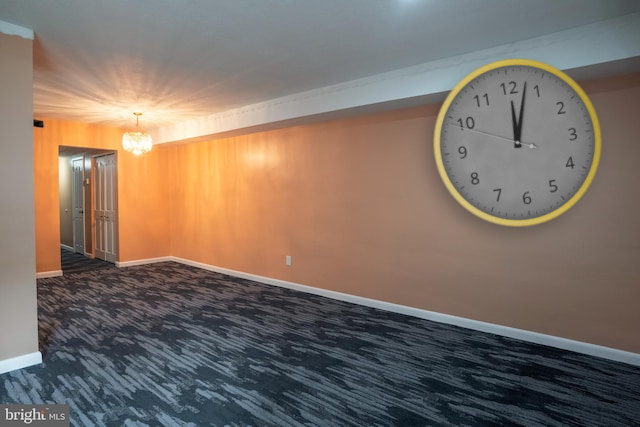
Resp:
**12:02:49**
